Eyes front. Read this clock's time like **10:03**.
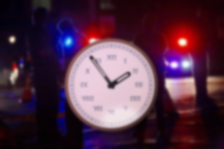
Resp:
**1:54**
